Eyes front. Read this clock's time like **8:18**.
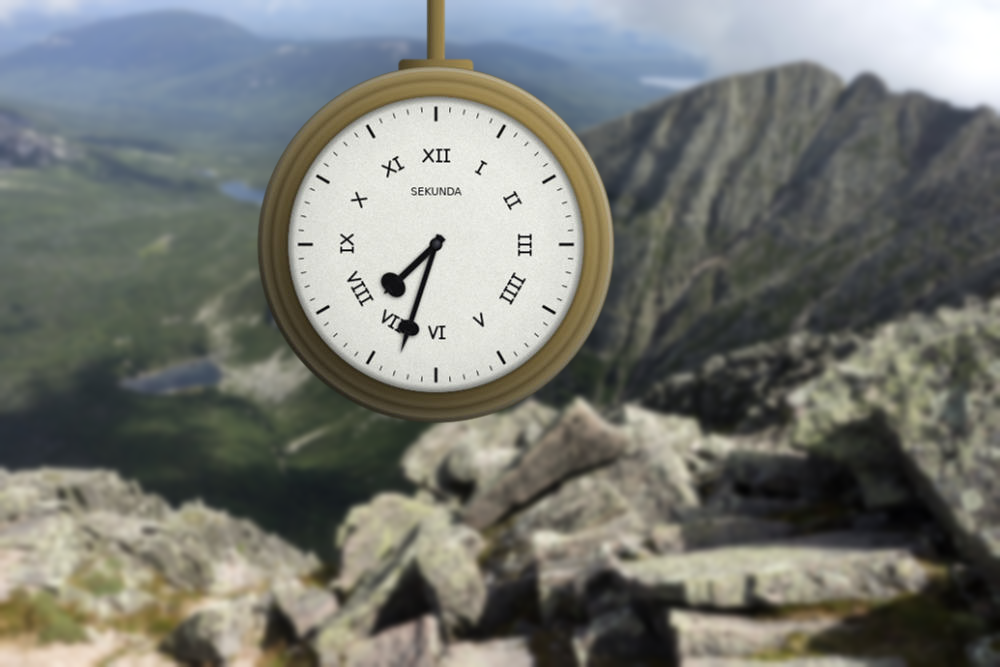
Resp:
**7:33**
